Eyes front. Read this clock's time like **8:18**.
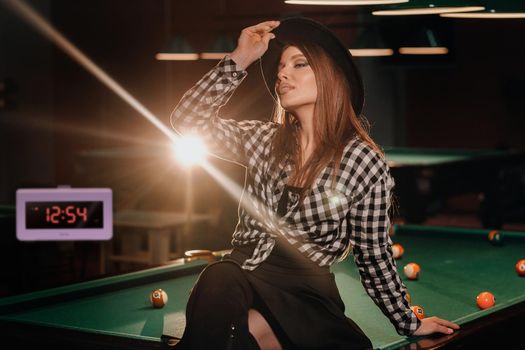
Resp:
**12:54**
